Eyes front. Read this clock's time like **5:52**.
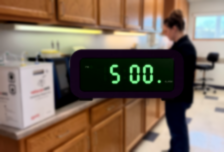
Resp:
**5:00**
